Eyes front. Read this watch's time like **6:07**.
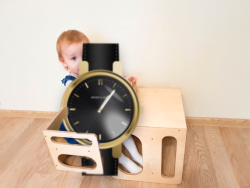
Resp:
**1:06**
